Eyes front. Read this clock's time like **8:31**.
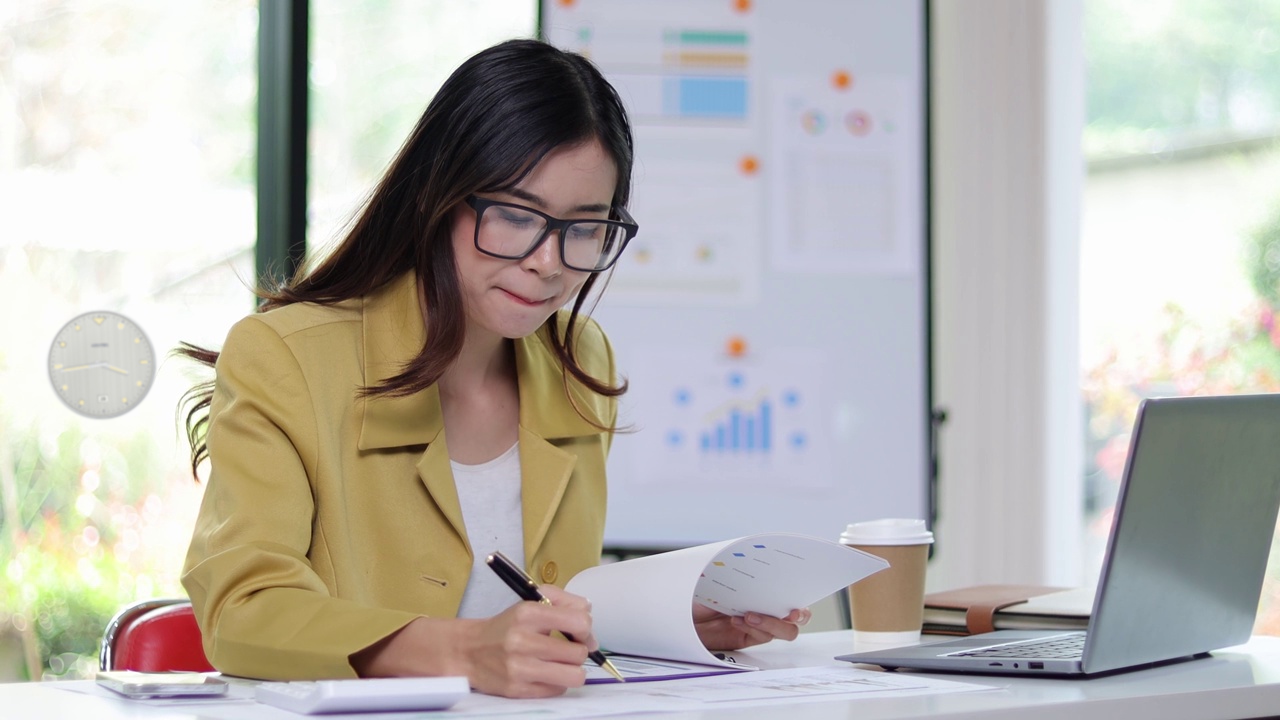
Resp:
**3:44**
